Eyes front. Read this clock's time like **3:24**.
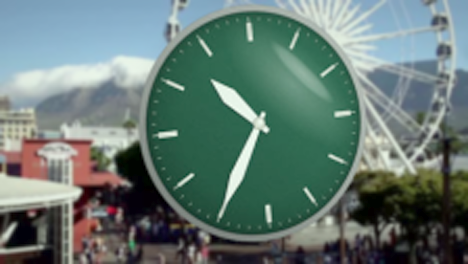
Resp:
**10:35**
